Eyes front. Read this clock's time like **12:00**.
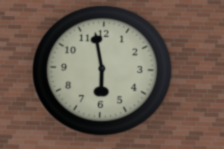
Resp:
**5:58**
